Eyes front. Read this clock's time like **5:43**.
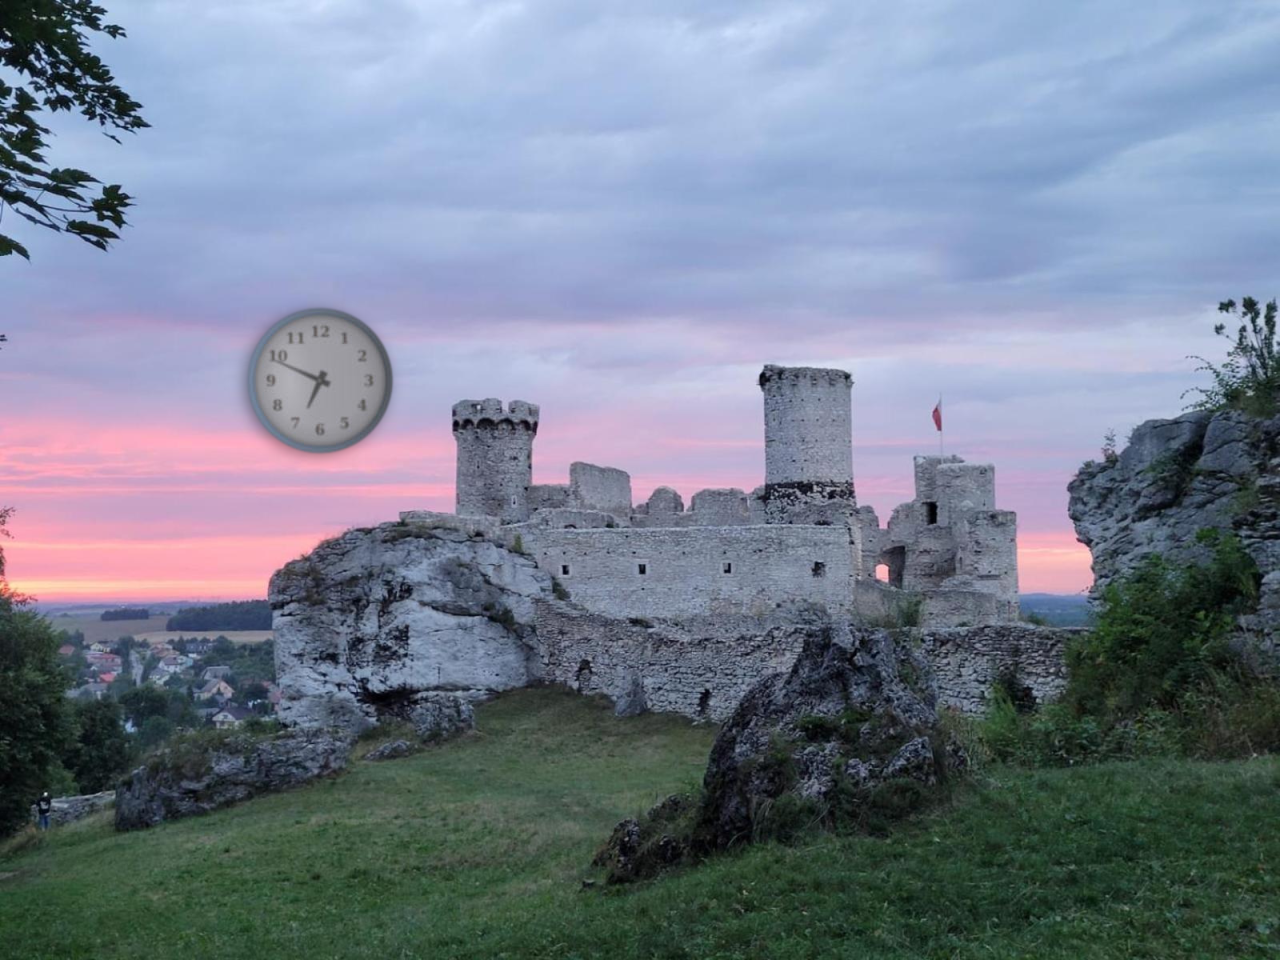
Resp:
**6:49**
